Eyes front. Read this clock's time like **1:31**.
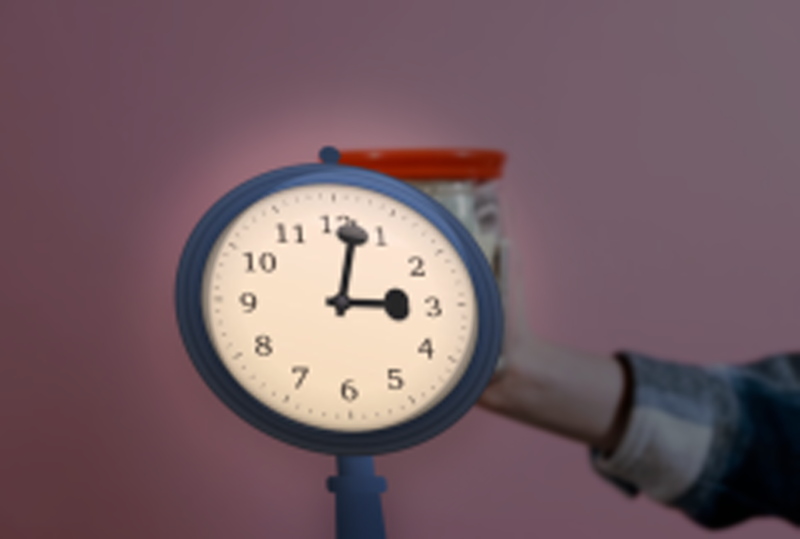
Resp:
**3:02**
